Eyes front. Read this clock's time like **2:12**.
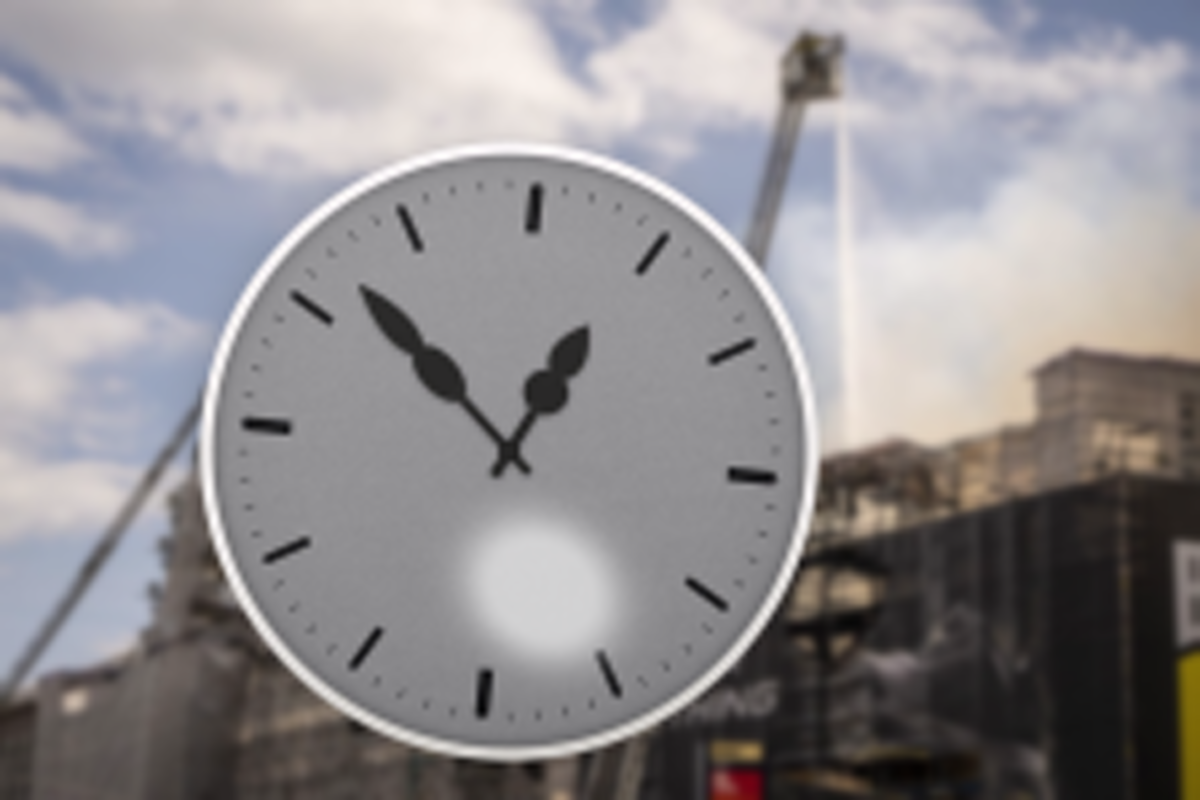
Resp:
**12:52**
